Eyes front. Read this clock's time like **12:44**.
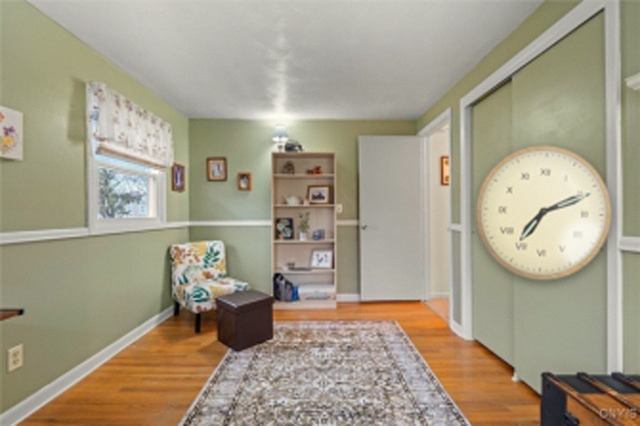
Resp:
**7:11**
